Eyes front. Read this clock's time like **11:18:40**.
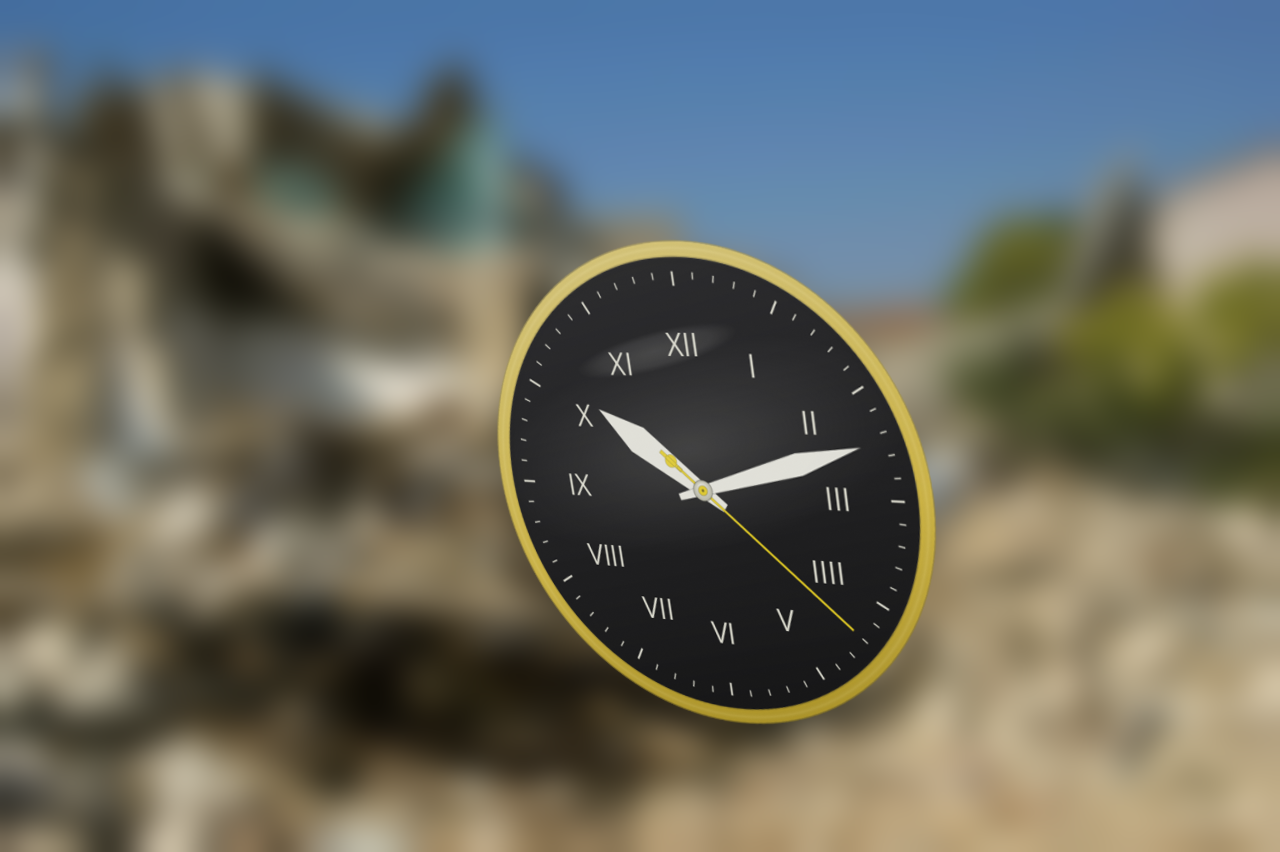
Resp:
**10:12:22**
